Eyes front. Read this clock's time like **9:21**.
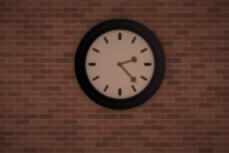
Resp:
**2:23**
